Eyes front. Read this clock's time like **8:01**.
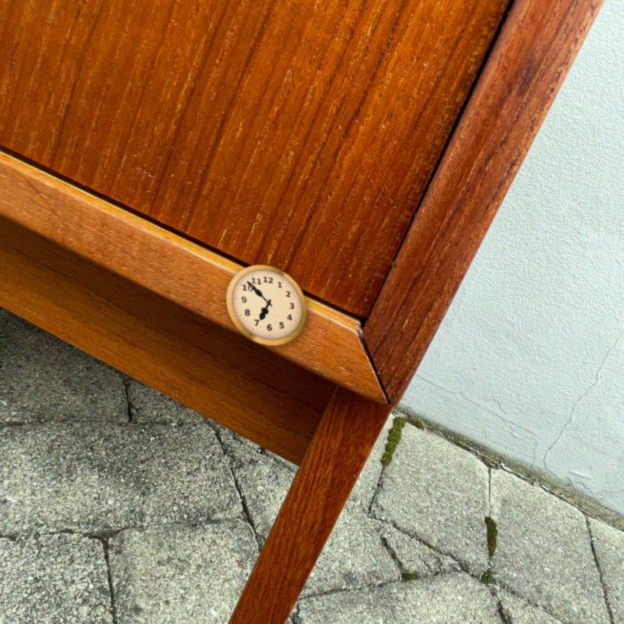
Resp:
**6:52**
